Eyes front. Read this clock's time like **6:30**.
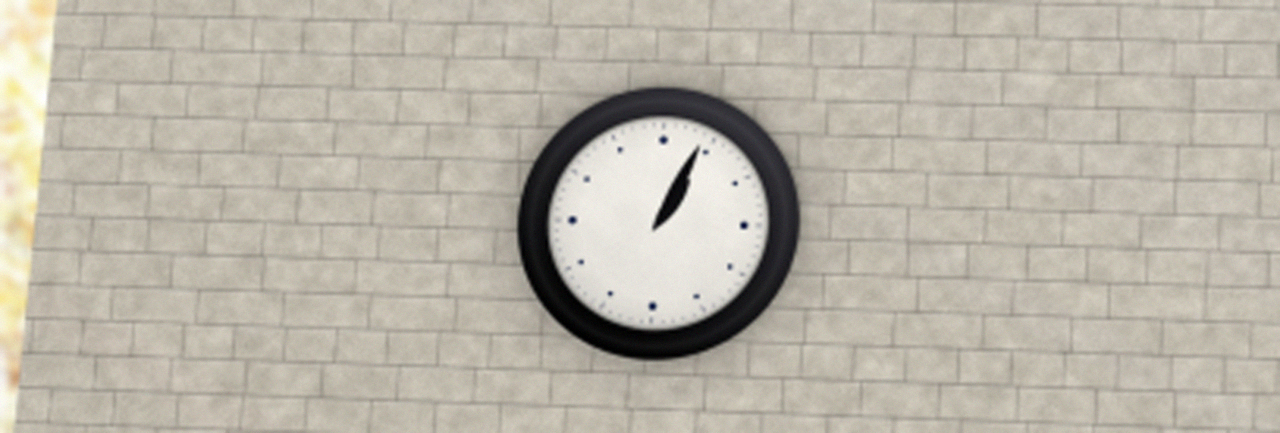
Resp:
**1:04**
